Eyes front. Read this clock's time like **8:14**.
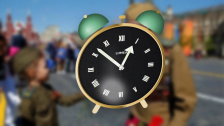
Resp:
**12:52**
